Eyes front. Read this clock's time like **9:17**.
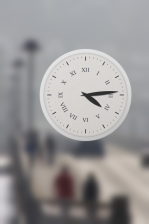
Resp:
**4:14**
